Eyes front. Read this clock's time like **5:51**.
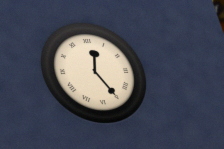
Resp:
**12:25**
